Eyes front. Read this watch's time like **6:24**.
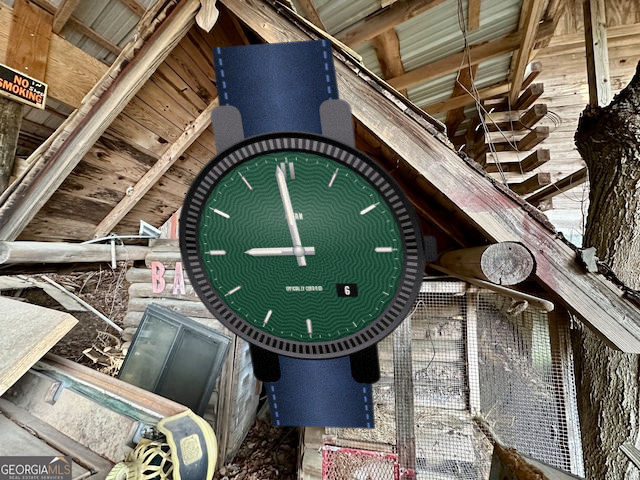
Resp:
**8:59**
